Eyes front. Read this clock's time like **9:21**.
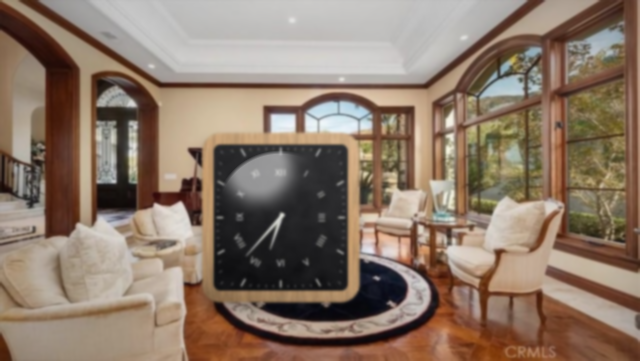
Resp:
**6:37**
